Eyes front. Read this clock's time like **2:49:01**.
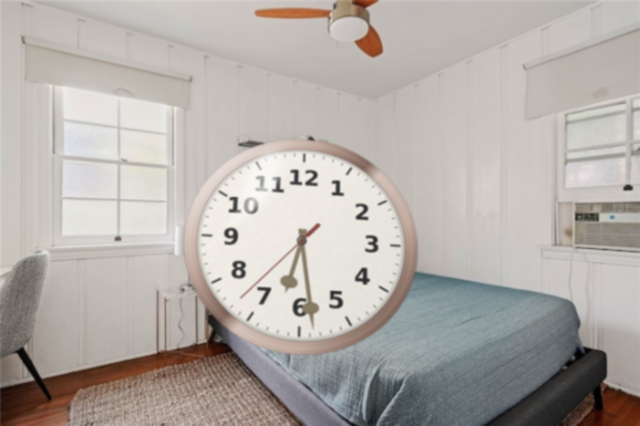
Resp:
**6:28:37**
